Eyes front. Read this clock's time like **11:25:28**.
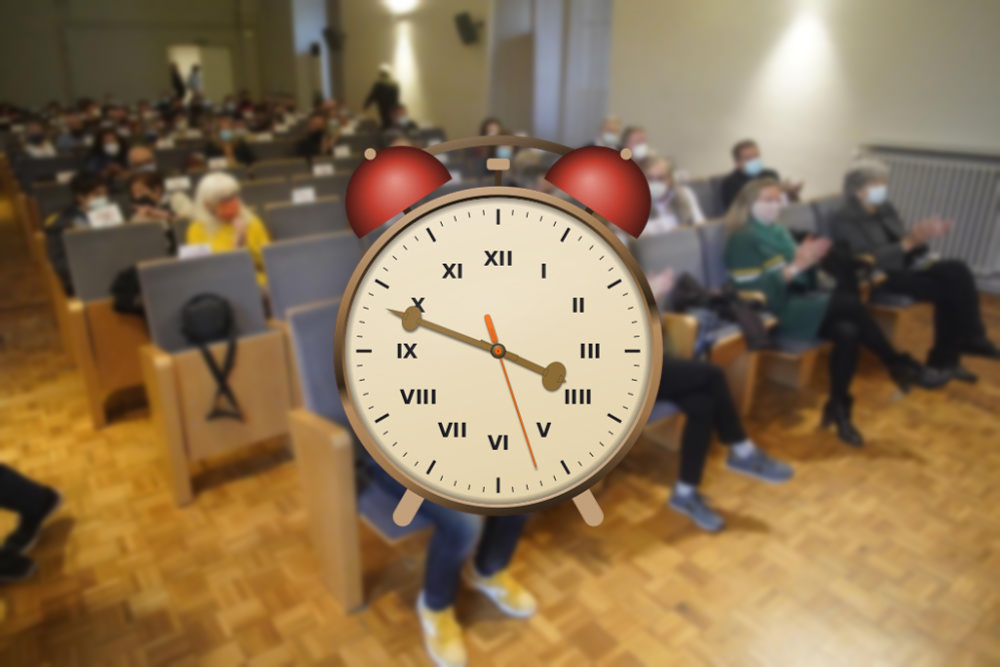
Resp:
**3:48:27**
